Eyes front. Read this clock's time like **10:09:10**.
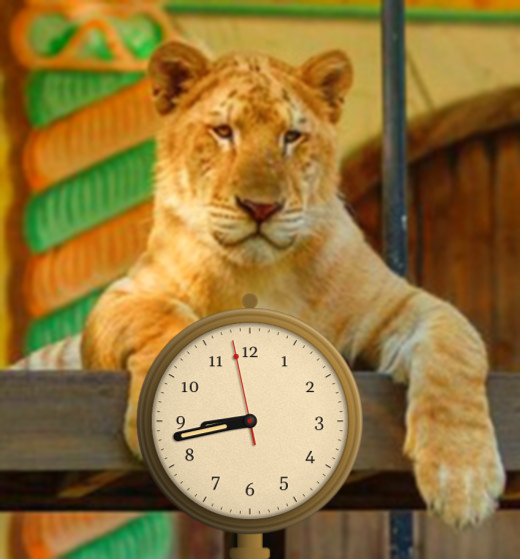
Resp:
**8:42:58**
